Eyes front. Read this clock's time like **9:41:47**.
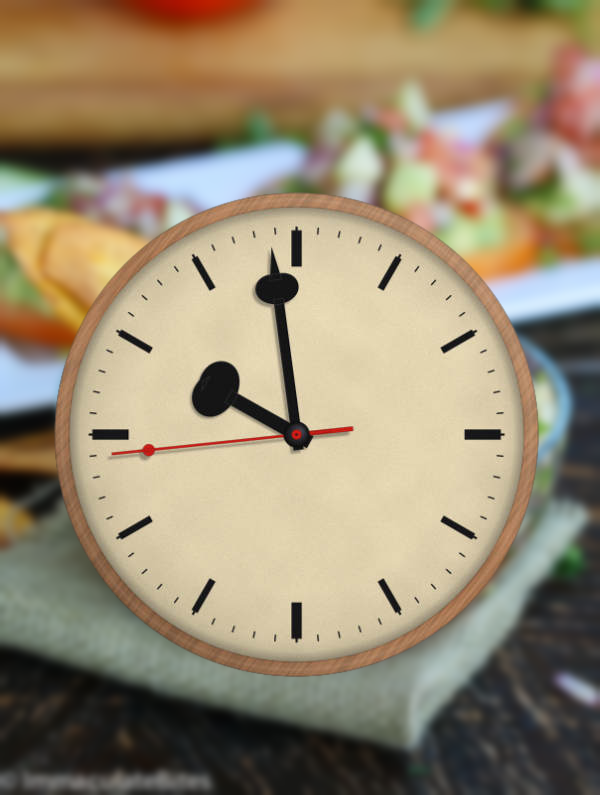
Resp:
**9:58:44**
